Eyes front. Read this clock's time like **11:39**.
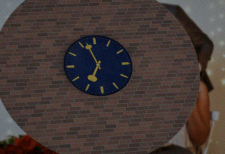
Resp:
**6:57**
